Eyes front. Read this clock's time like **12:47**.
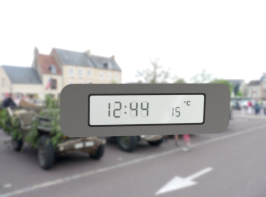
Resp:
**12:44**
